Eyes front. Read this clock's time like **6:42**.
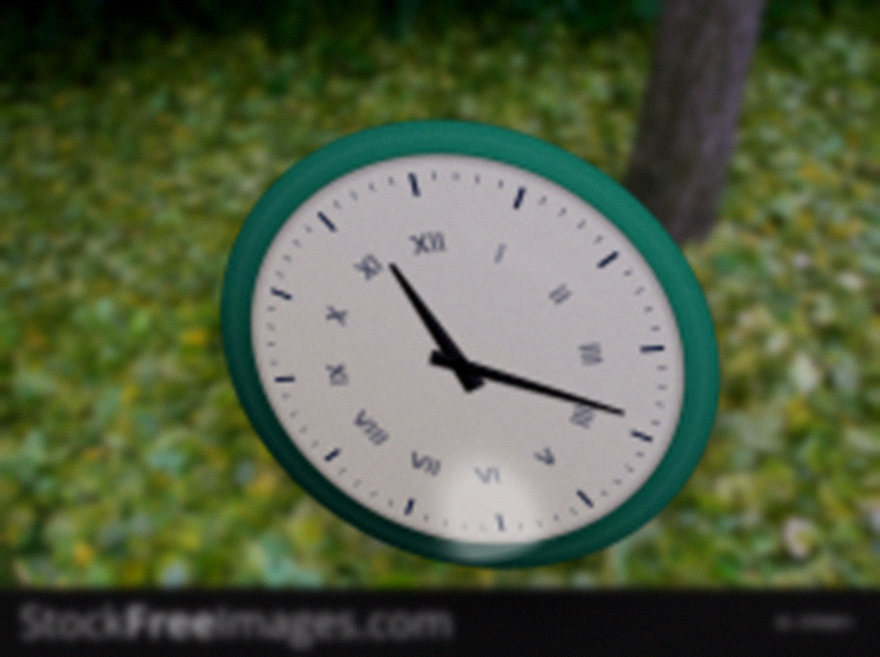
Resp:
**11:19**
